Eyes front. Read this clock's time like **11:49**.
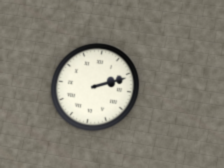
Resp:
**2:11**
